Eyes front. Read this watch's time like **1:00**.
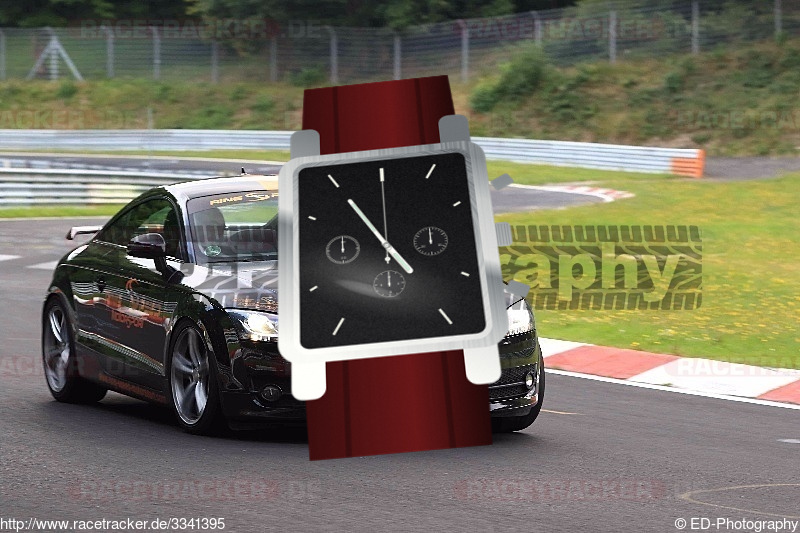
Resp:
**4:55**
